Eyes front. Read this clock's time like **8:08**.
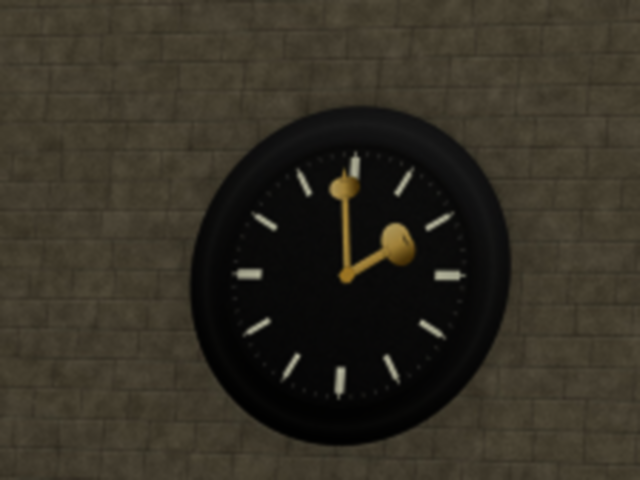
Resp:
**1:59**
